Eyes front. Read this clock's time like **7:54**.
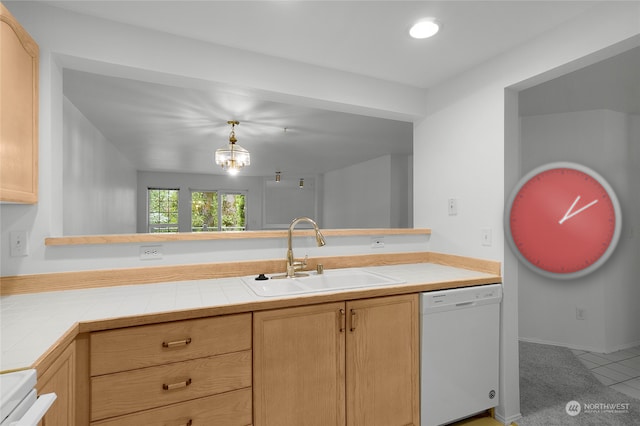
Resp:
**1:10**
